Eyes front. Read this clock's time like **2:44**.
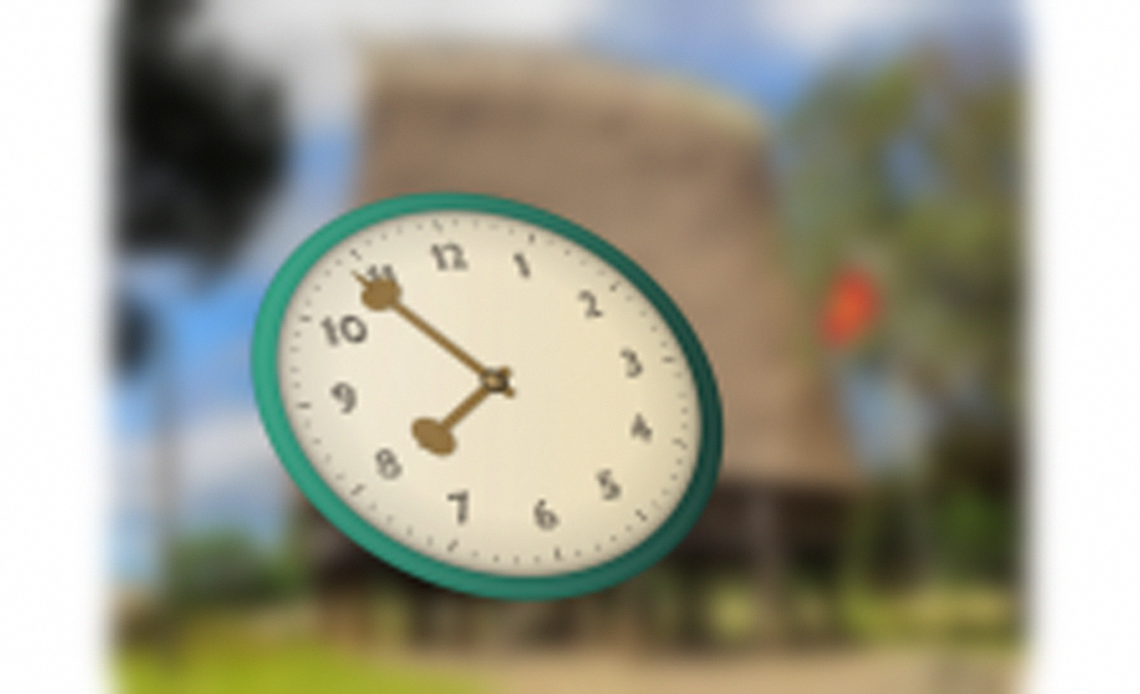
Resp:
**7:54**
